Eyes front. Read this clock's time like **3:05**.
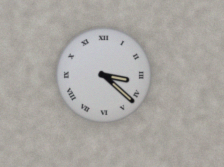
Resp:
**3:22**
